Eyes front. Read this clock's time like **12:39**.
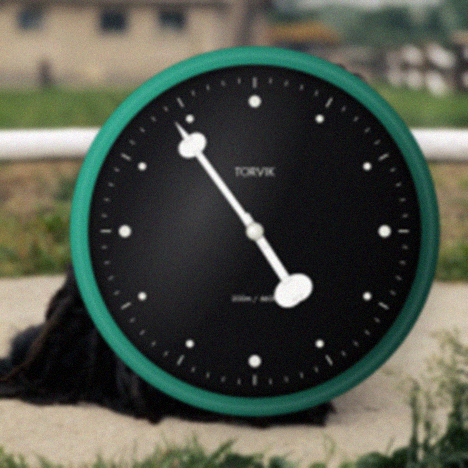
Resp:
**4:54**
